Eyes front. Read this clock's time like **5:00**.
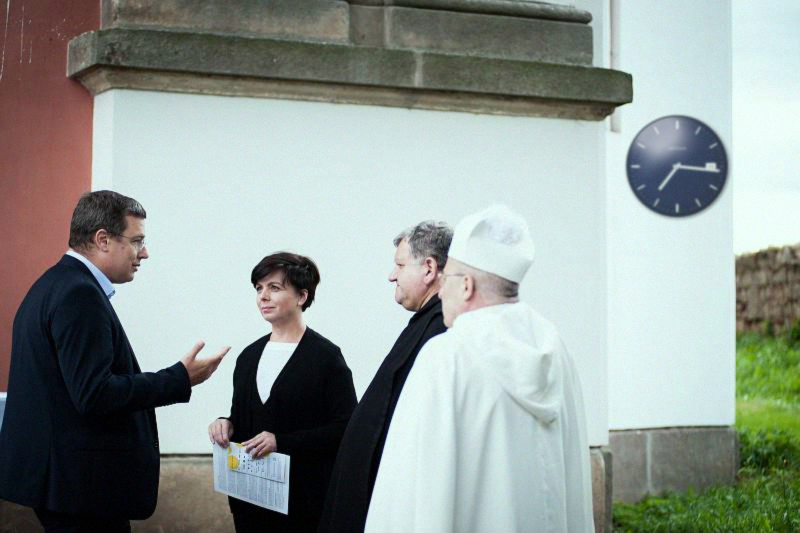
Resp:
**7:16**
